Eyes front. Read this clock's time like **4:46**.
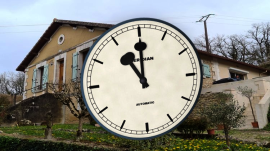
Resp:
**11:00**
